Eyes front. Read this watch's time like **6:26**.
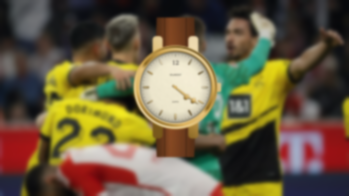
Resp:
**4:21**
